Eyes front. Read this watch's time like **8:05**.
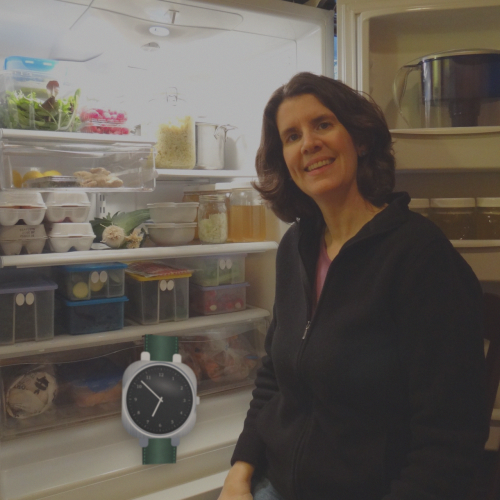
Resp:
**6:52**
